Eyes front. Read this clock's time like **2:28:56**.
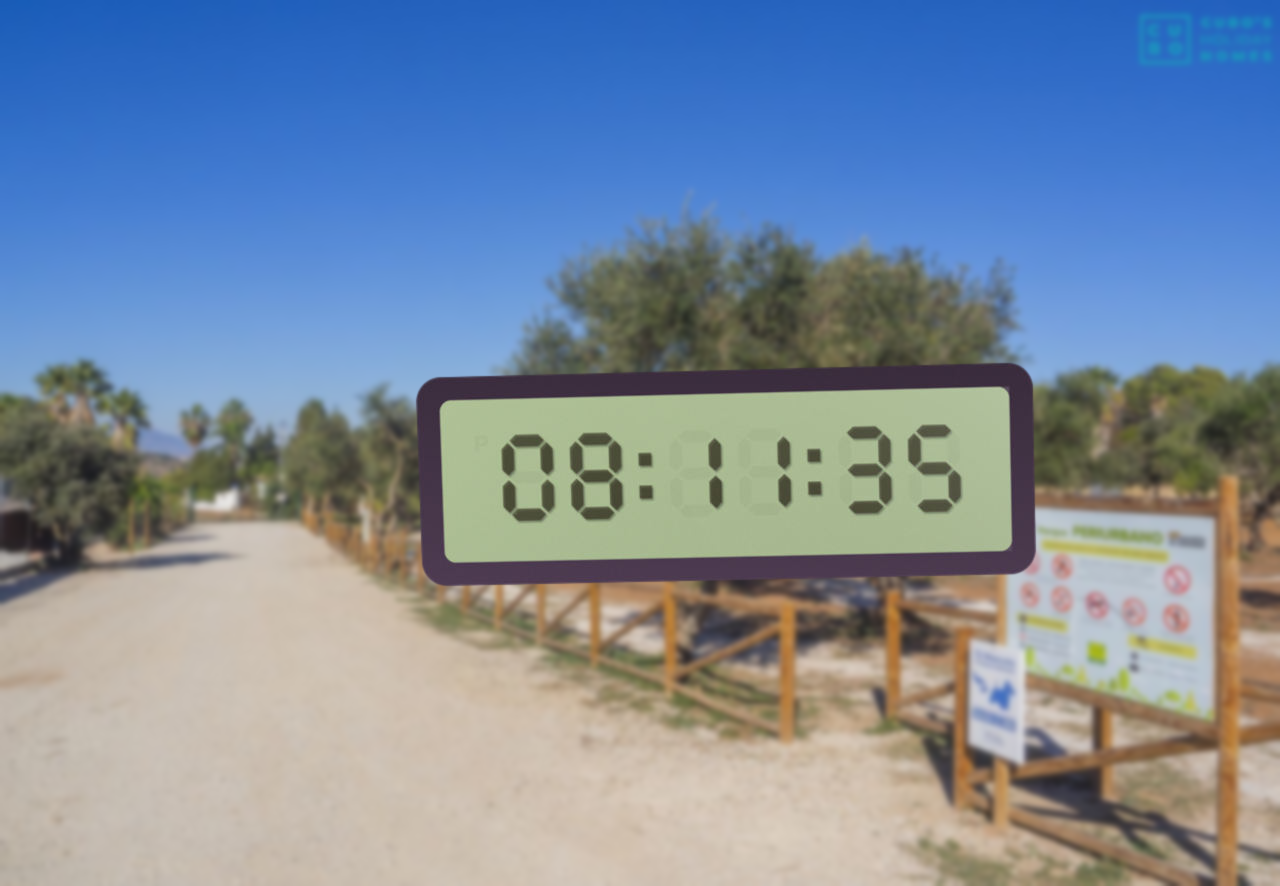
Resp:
**8:11:35**
